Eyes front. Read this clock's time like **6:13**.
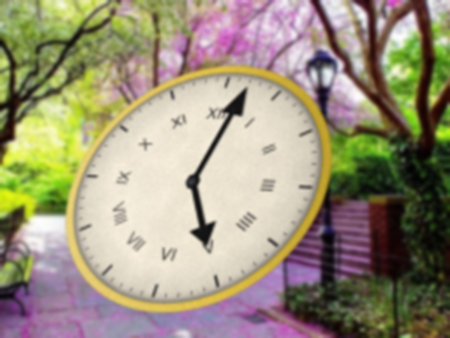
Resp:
**5:02**
